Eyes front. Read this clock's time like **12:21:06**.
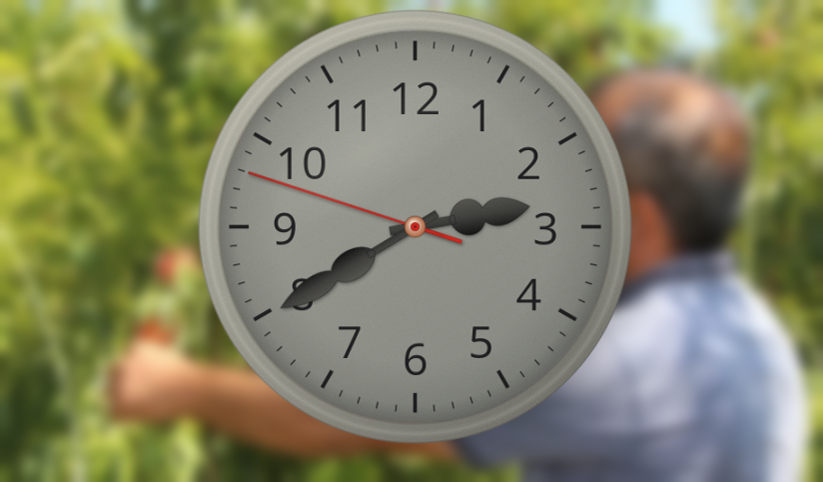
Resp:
**2:39:48**
